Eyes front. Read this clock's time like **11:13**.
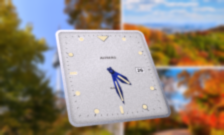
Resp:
**4:29**
